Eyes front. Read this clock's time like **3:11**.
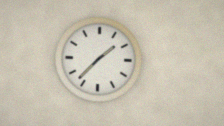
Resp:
**1:37**
